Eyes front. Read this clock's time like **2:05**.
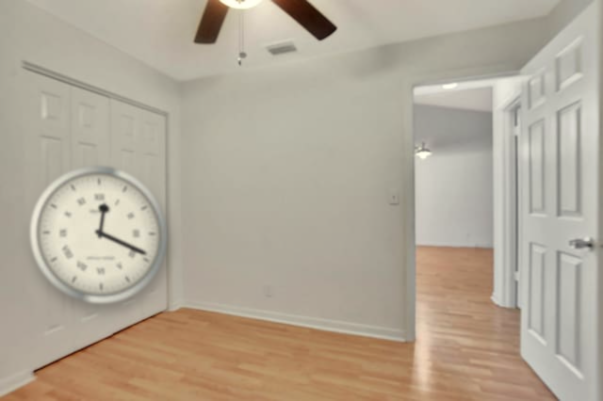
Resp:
**12:19**
